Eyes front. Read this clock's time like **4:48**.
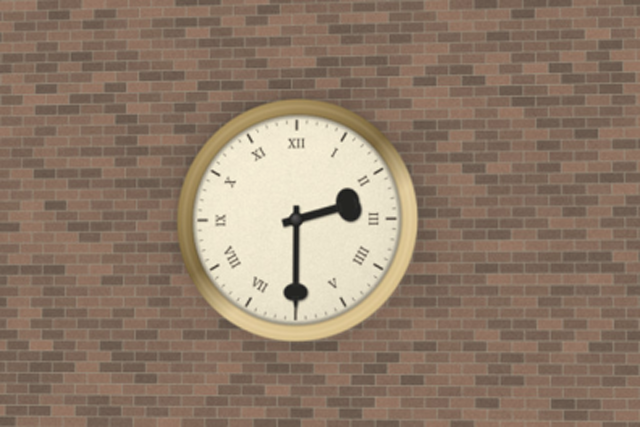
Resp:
**2:30**
